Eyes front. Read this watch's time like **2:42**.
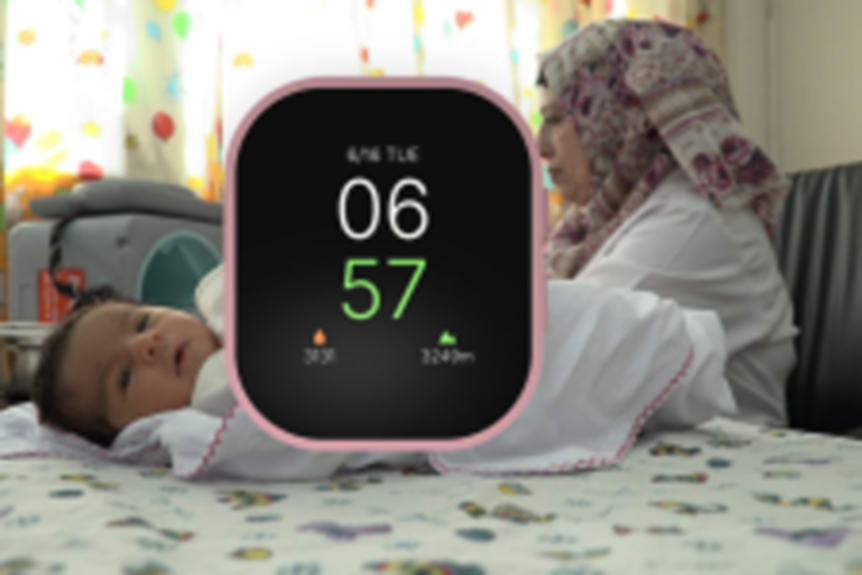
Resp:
**6:57**
